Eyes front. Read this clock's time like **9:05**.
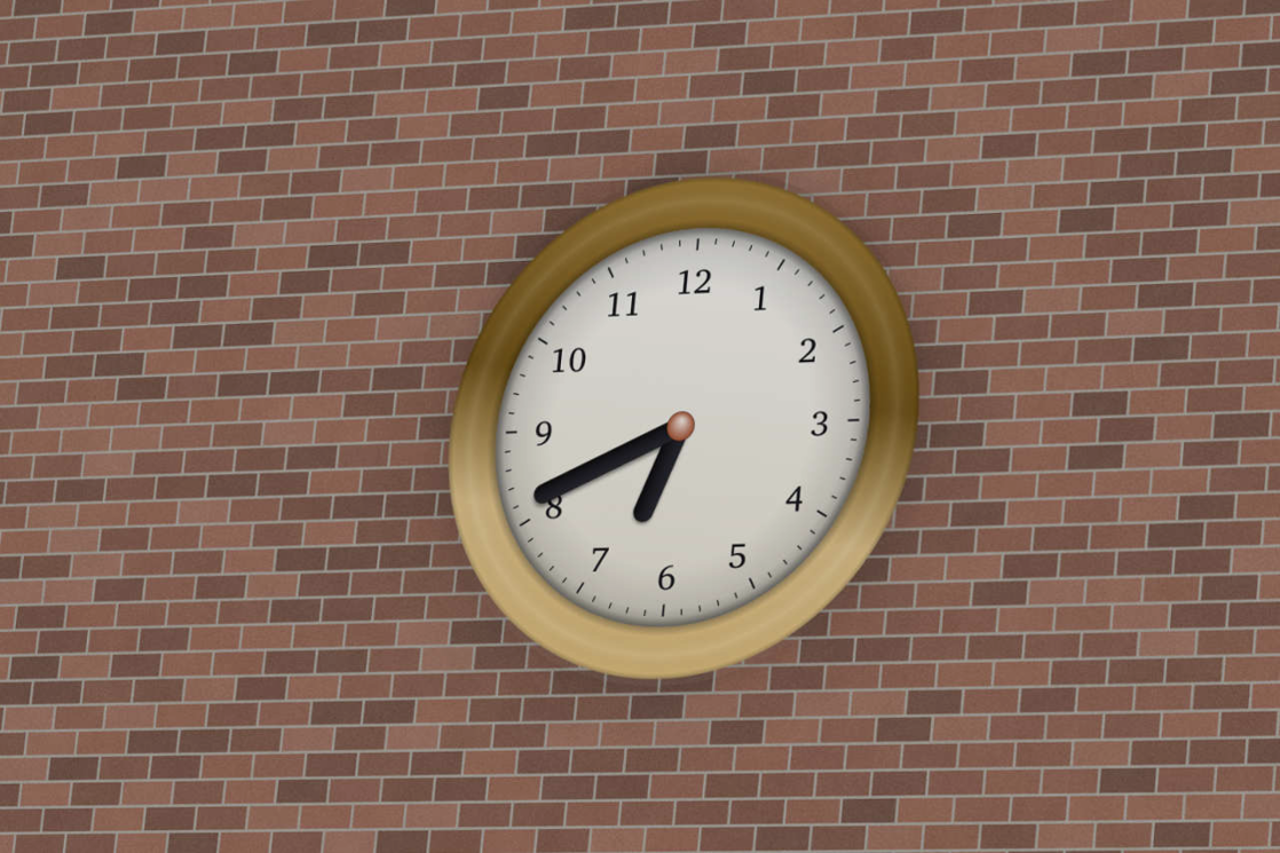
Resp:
**6:41**
